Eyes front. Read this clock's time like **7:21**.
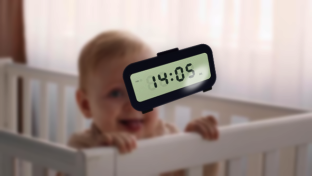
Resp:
**14:05**
